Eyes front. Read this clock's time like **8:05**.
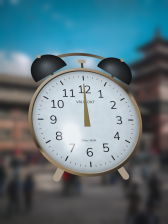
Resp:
**12:00**
